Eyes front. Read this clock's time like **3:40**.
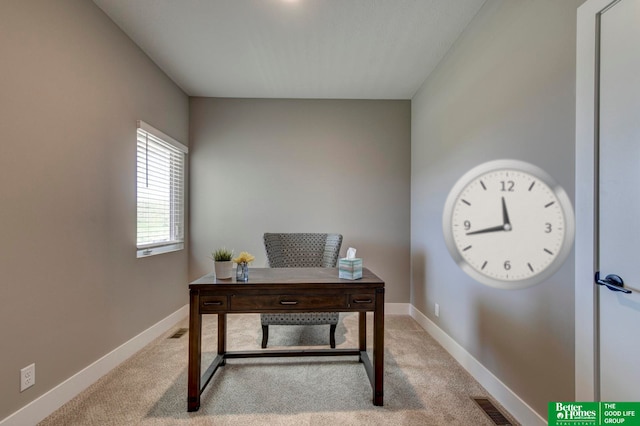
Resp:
**11:43**
